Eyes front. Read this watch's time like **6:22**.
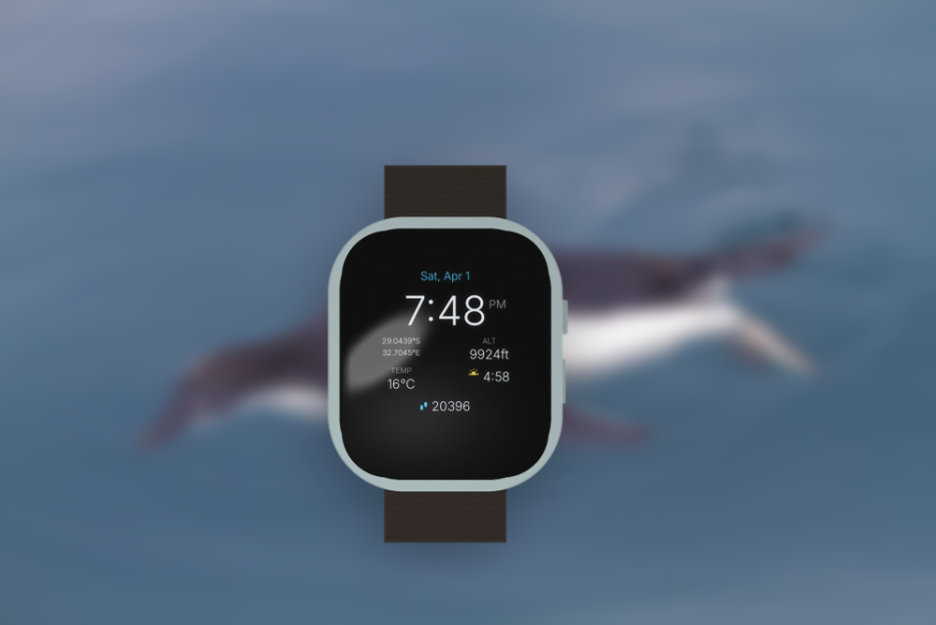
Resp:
**7:48**
